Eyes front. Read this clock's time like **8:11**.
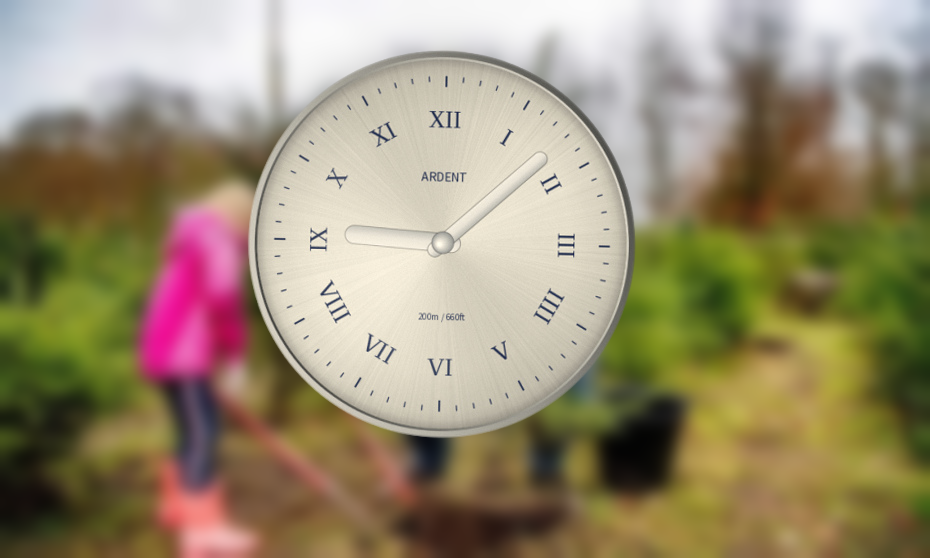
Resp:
**9:08**
